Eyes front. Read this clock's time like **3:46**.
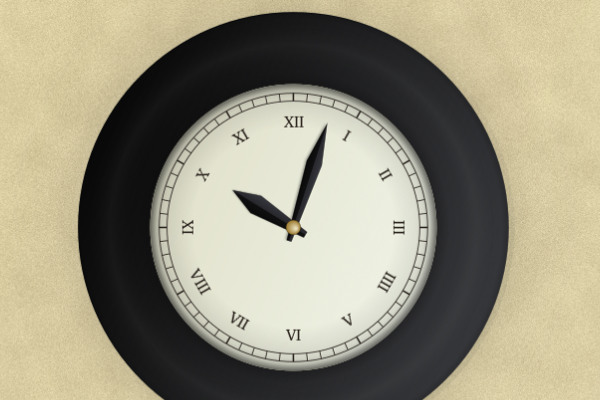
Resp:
**10:03**
